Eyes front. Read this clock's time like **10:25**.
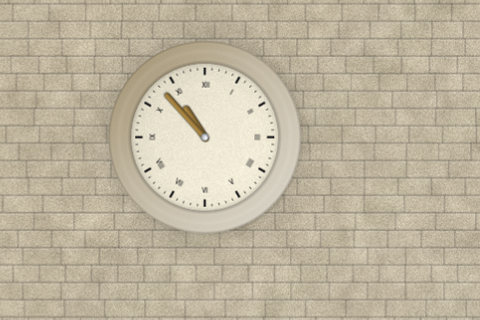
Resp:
**10:53**
